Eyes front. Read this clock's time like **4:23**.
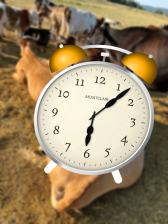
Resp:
**6:07**
